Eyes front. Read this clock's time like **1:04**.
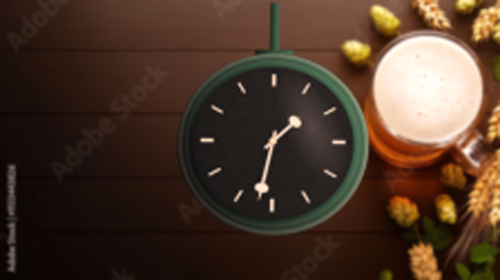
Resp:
**1:32**
